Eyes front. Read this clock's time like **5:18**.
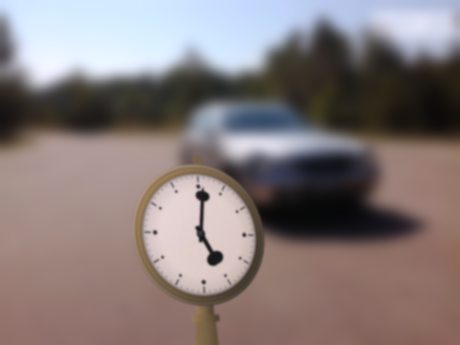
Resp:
**5:01**
